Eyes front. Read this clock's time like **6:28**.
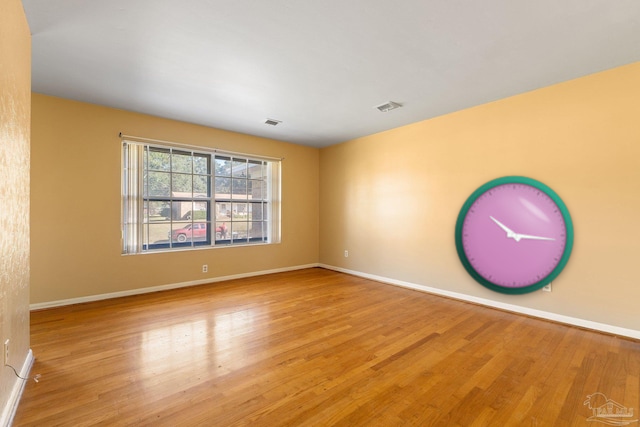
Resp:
**10:16**
